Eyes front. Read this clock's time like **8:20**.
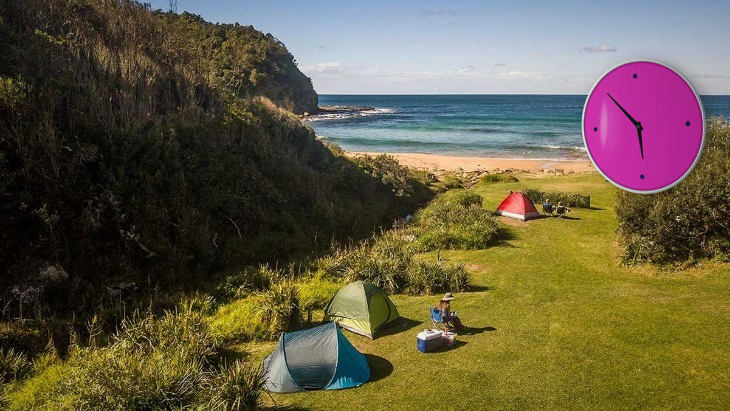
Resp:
**5:53**
